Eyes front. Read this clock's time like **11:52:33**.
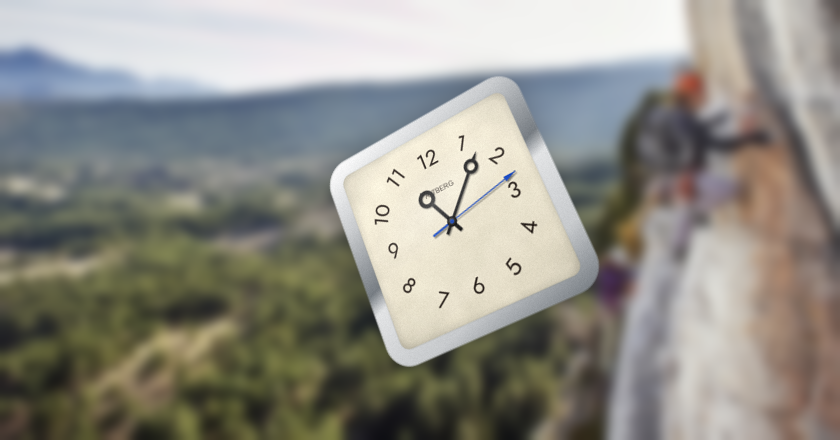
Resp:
**11:07:13**
